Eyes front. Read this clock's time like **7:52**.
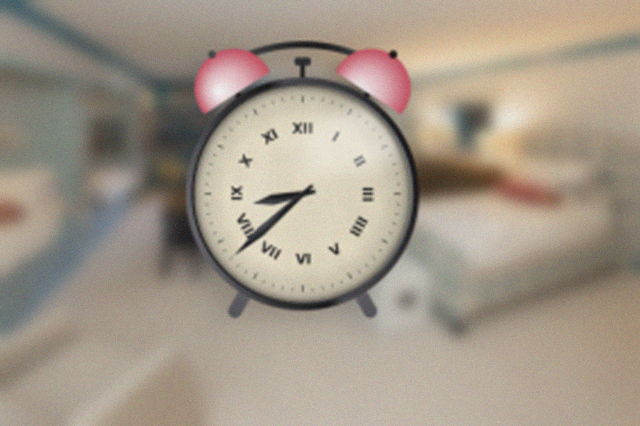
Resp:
**8:38**
